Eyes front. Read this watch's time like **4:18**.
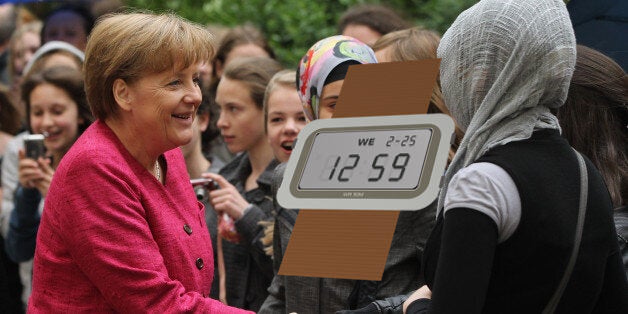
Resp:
**12:59**
